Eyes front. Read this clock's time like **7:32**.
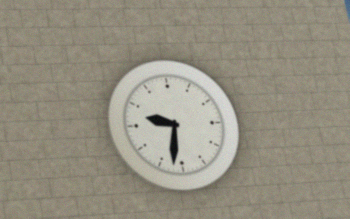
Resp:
**9:32**
